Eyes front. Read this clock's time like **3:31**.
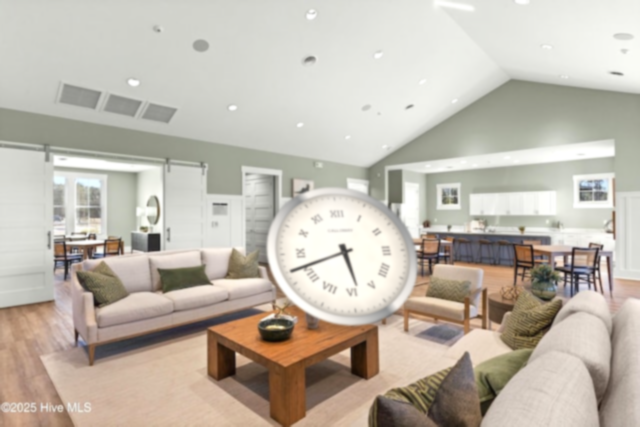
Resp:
**5:42**
